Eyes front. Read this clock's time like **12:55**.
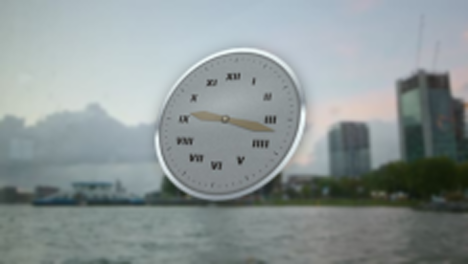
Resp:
**9:17**
